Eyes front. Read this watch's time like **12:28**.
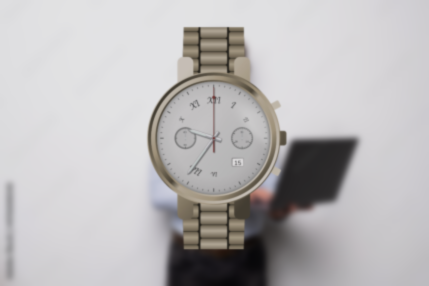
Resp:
**9:36**
